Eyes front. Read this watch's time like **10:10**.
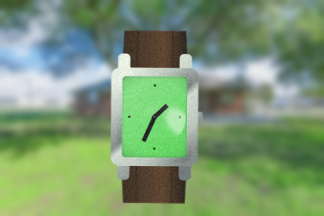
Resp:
**1:34**
